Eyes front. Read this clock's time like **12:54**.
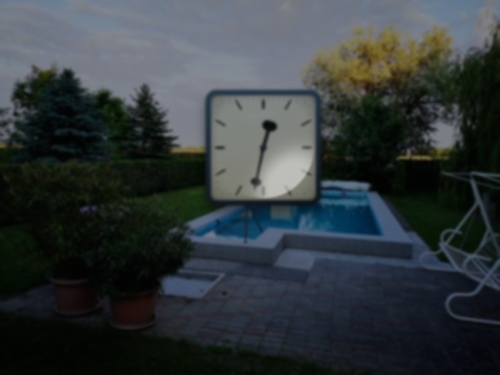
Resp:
**12:32**
